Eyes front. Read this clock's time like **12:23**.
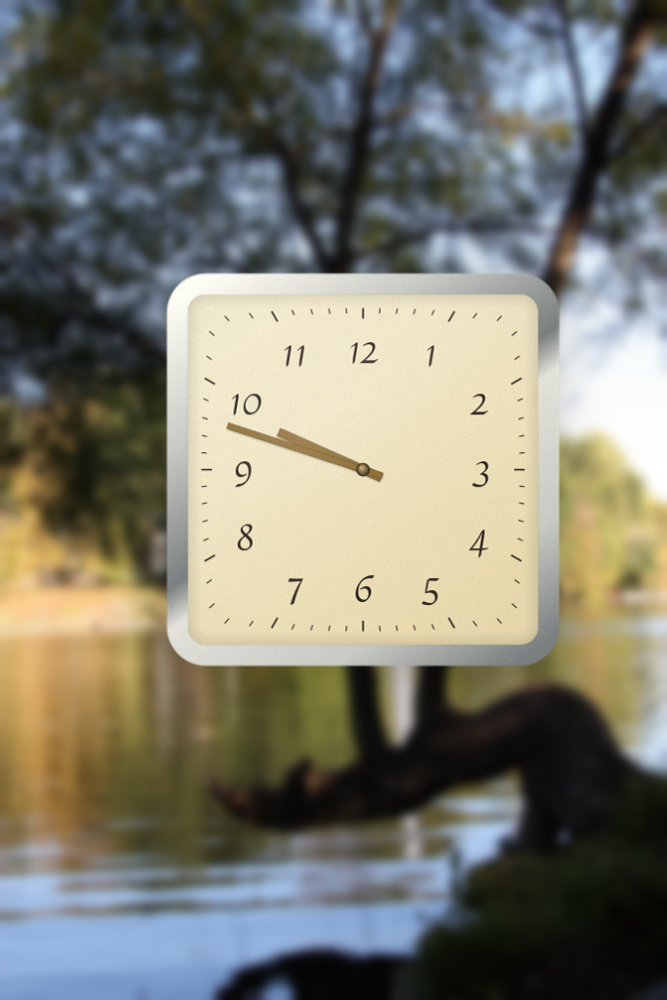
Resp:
**9:48**
